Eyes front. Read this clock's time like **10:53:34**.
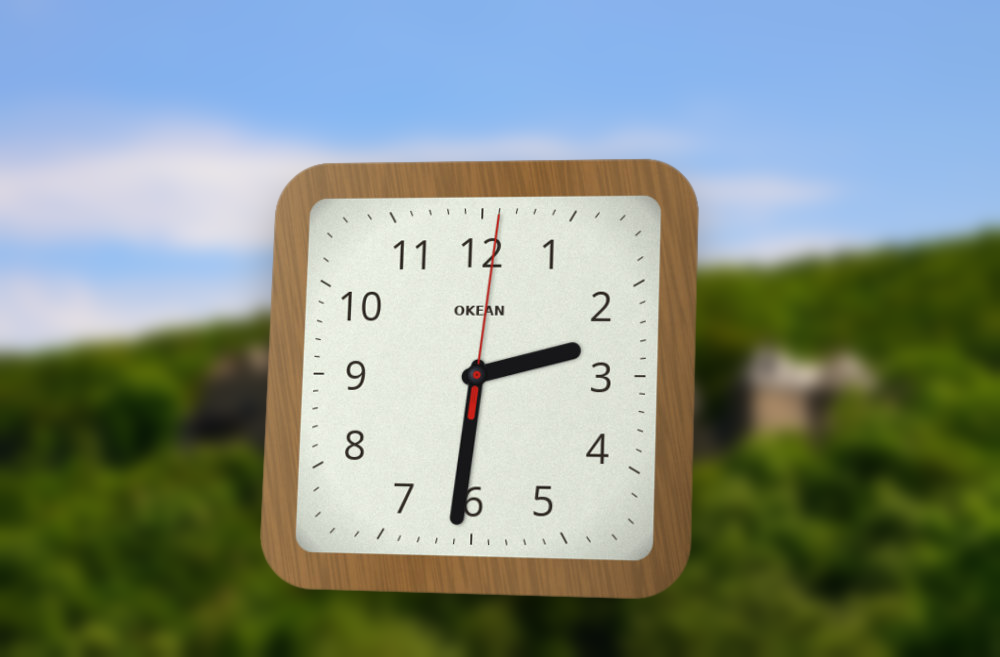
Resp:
**2:31:01**
